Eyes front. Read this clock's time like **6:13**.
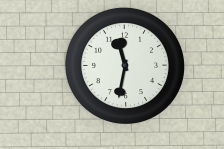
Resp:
**11:32**
